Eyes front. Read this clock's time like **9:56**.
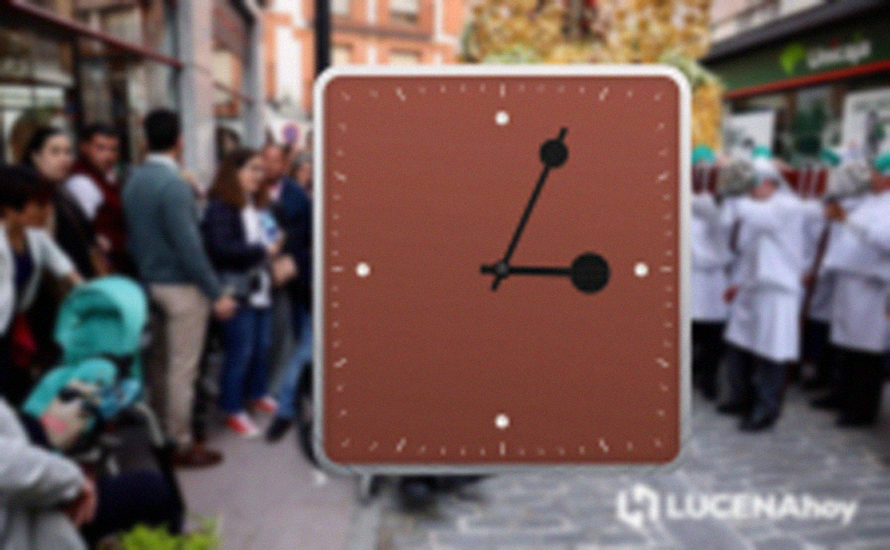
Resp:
**3:04**
